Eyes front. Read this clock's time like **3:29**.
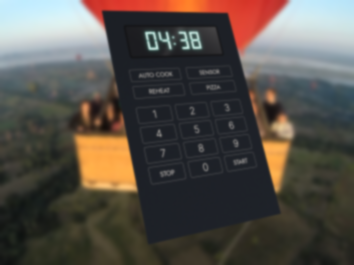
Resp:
**4:38**
